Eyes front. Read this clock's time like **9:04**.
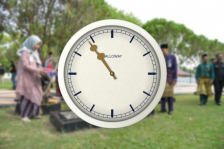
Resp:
**10:54**
